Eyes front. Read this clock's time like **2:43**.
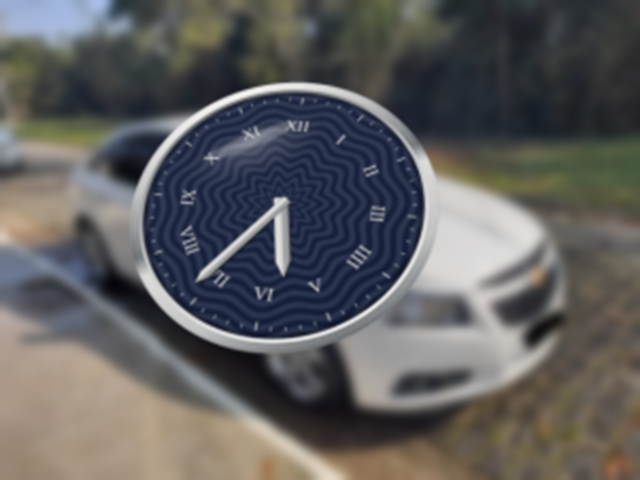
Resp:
**5:36**
